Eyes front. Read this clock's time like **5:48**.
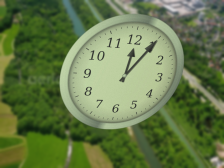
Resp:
**12:05**
